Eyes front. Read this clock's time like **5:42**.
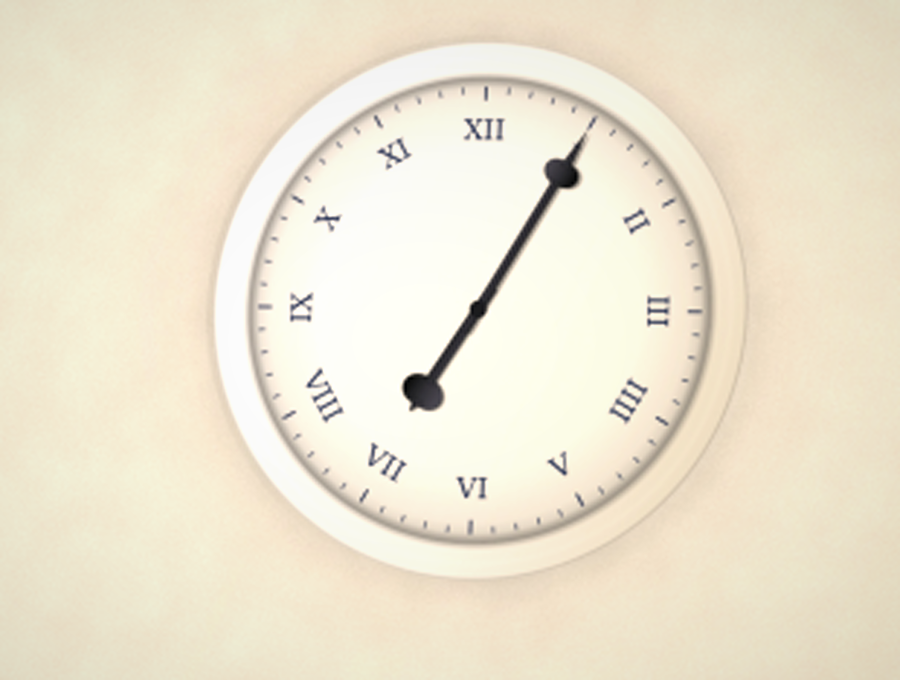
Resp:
**7:05**
